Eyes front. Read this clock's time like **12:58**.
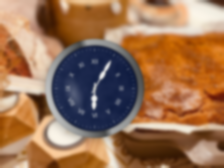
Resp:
**6:05**
